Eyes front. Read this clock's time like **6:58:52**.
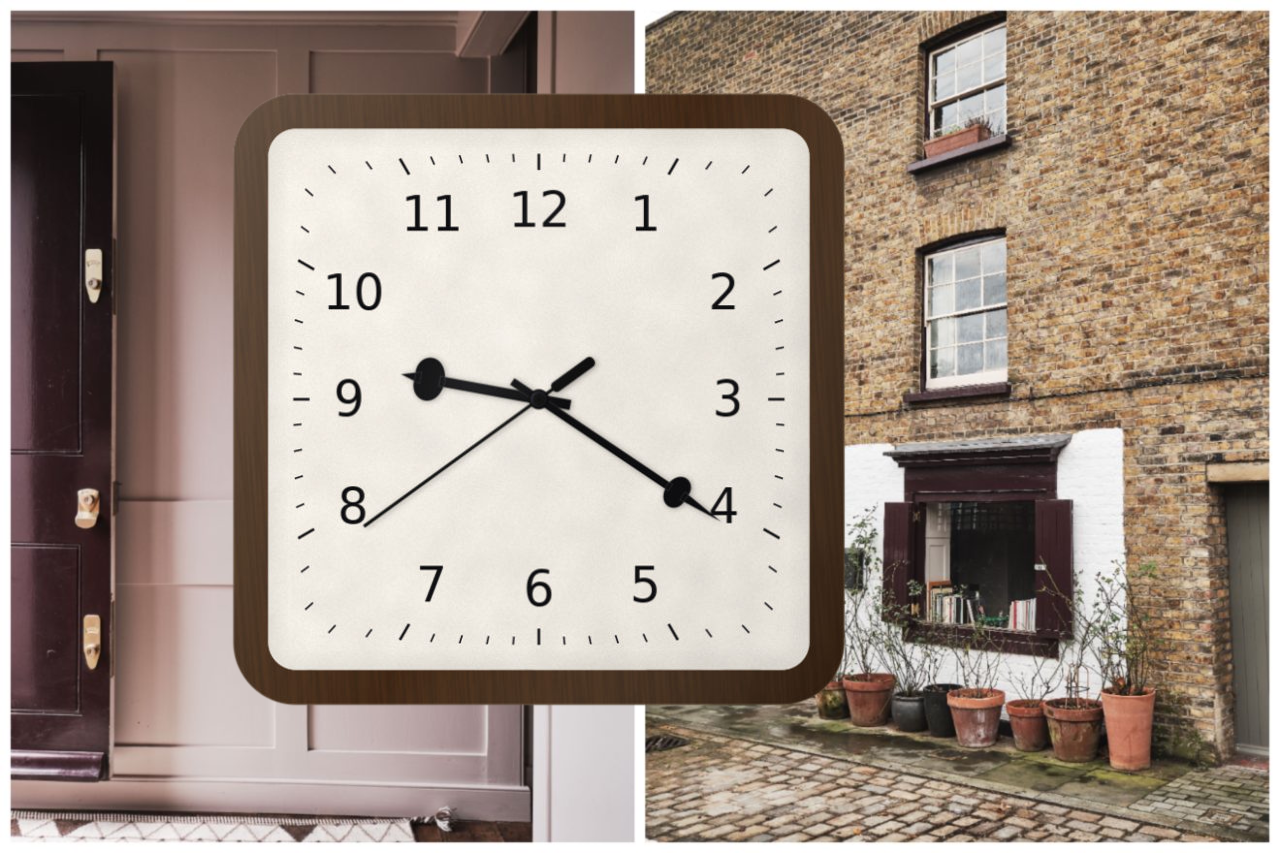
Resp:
**9:20:39**
